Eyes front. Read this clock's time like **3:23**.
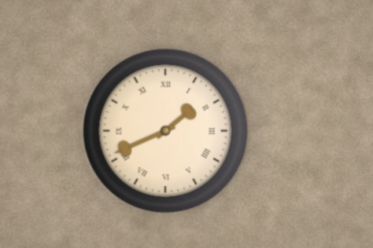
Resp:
**1:41**
